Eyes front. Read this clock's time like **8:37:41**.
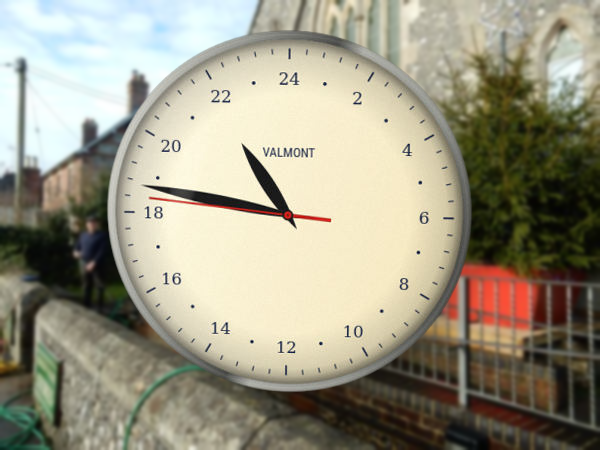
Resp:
**21:46:46**
